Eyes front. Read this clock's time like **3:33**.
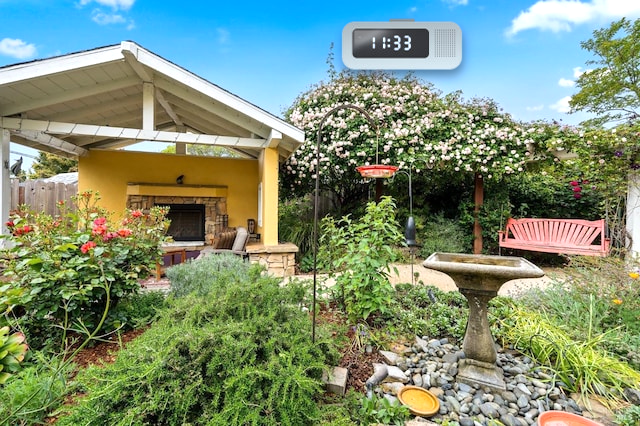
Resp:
**11:33**
